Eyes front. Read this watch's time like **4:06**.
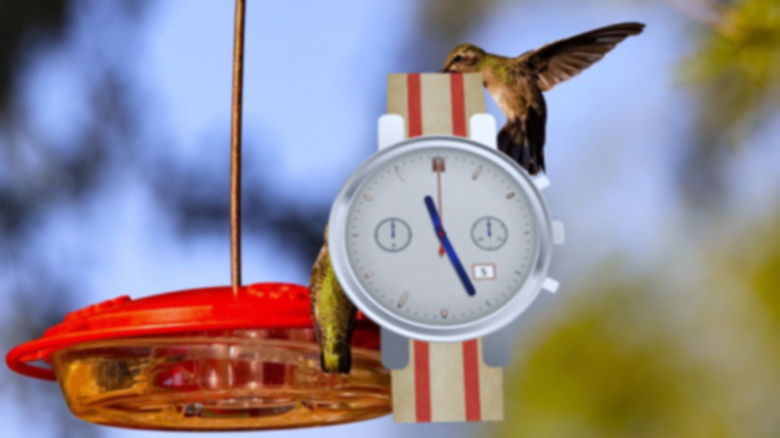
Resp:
**11:26**
